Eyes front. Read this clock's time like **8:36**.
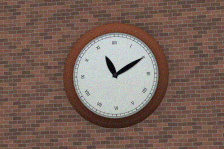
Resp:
**11:10**
